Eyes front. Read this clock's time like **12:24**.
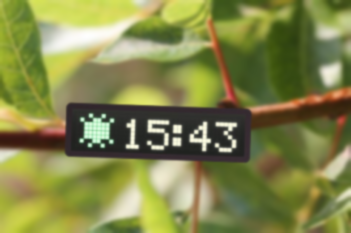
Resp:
**15:43**
